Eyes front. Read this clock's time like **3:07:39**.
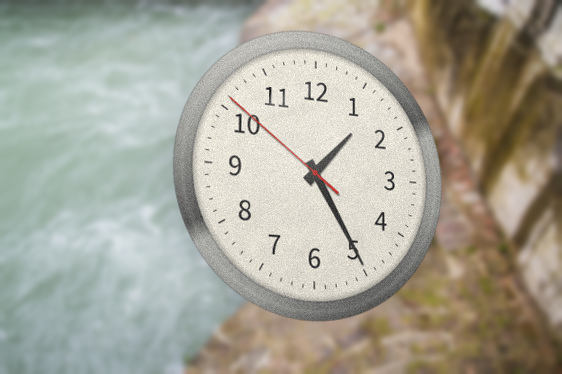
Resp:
**1:24:51**
